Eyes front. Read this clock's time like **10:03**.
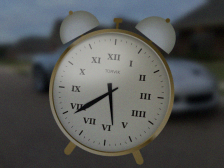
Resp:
**5:39**
